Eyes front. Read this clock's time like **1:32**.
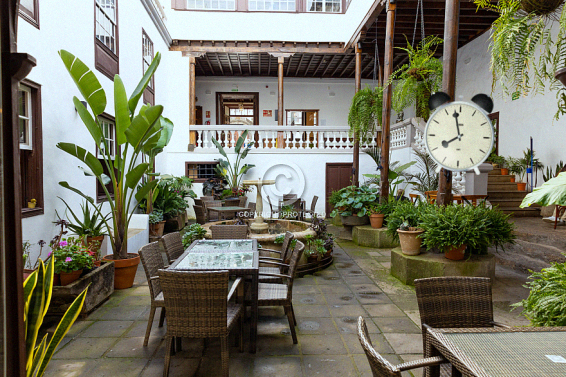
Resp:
**7:58**
